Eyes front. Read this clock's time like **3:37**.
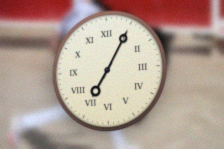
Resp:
**7:05**
